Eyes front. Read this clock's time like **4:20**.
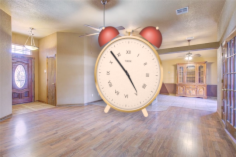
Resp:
**4:53**
